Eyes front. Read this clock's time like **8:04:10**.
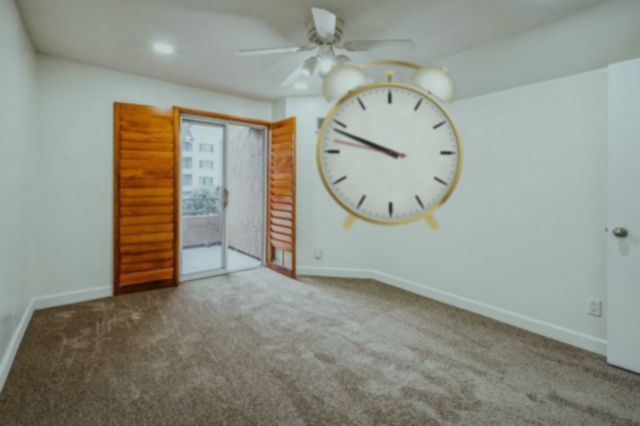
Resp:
**9:48:47**
